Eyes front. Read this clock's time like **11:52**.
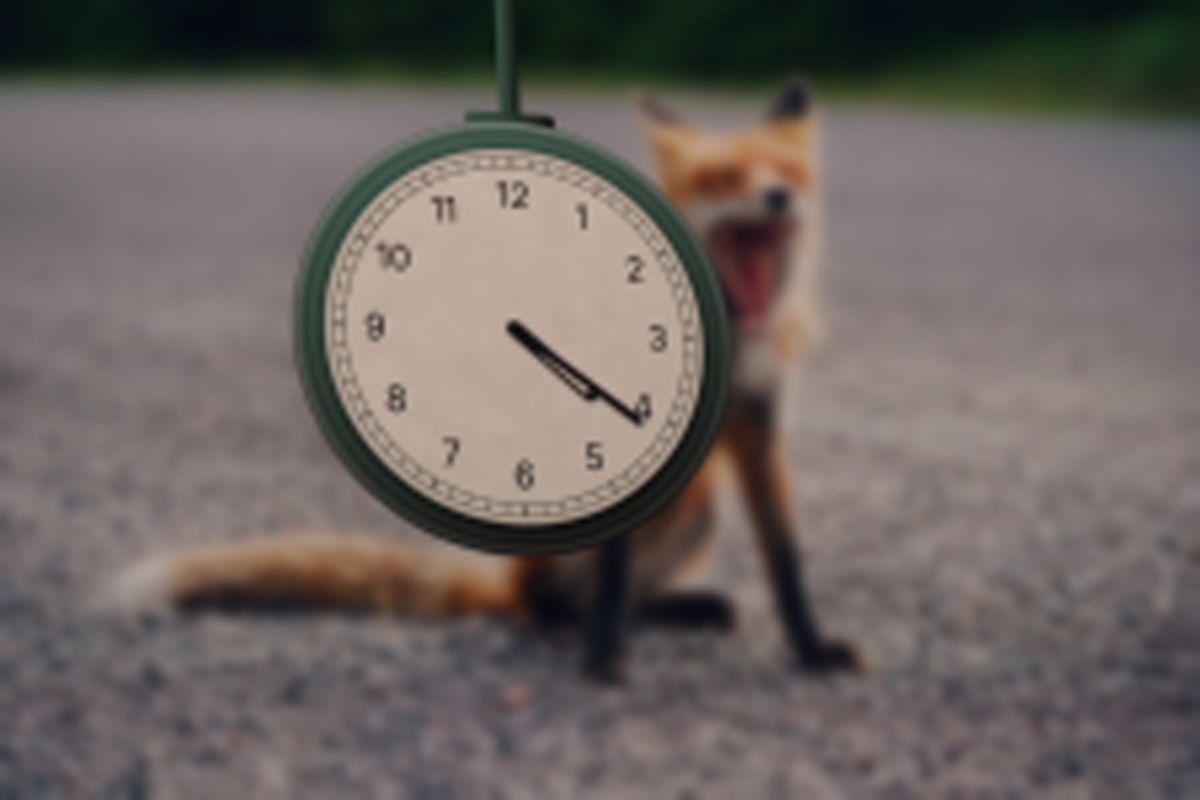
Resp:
**4:21**
